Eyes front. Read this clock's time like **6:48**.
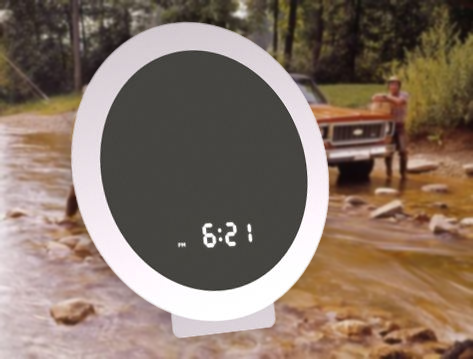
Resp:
**6:21**
